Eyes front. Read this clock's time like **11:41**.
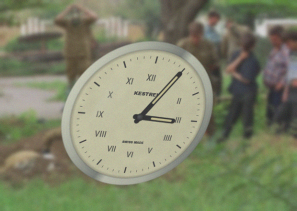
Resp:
**3:05**
